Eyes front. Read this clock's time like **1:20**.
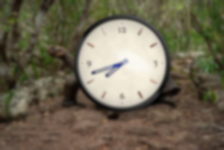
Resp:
**7:42**
